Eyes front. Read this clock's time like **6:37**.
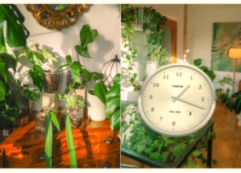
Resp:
**1:18**
